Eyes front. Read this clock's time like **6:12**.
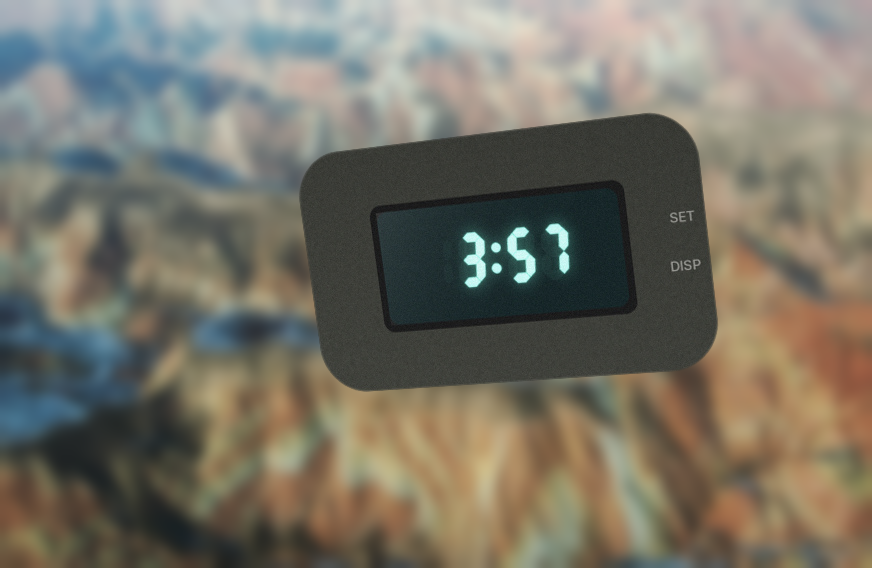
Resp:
**3:57**
